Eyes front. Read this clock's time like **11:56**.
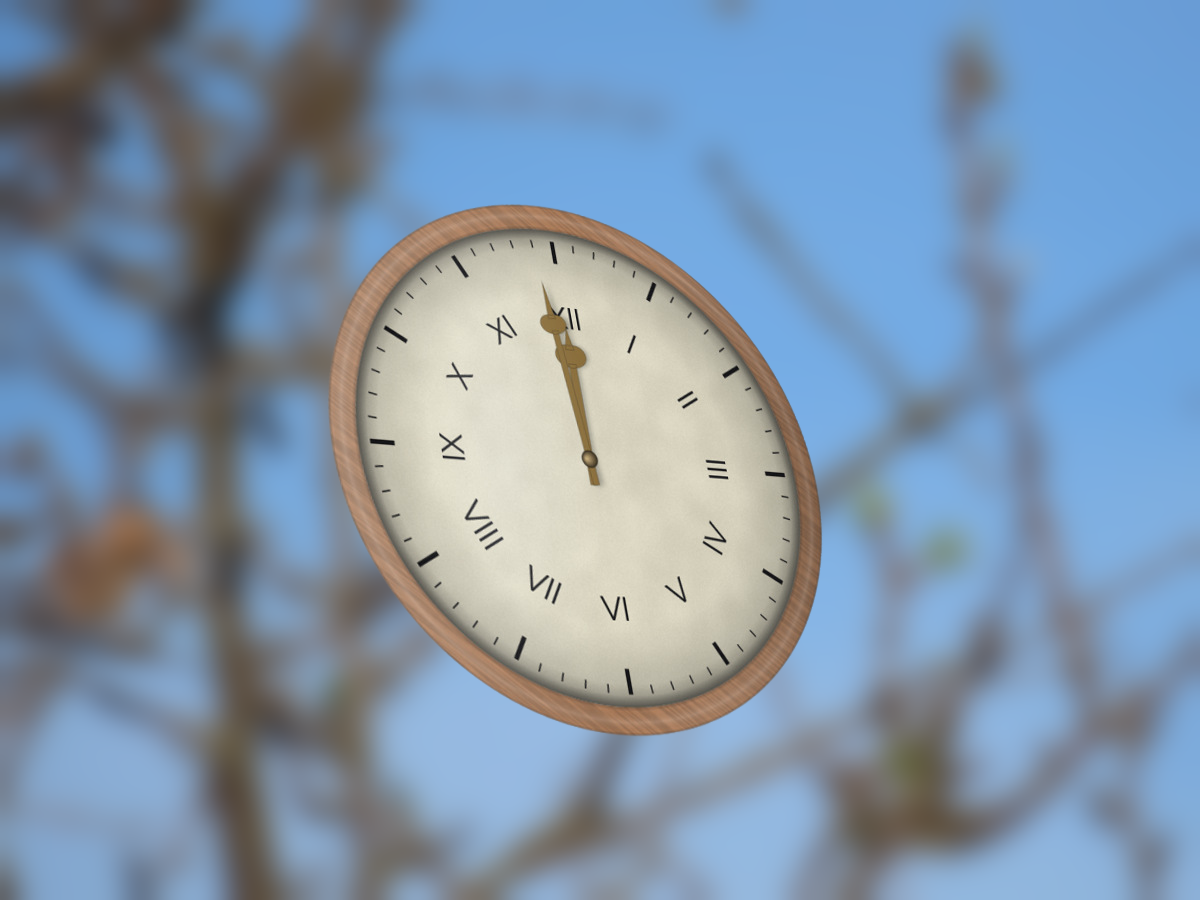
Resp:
**11:59**
